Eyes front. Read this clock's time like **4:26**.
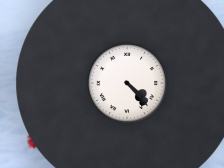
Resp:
**4:23**
